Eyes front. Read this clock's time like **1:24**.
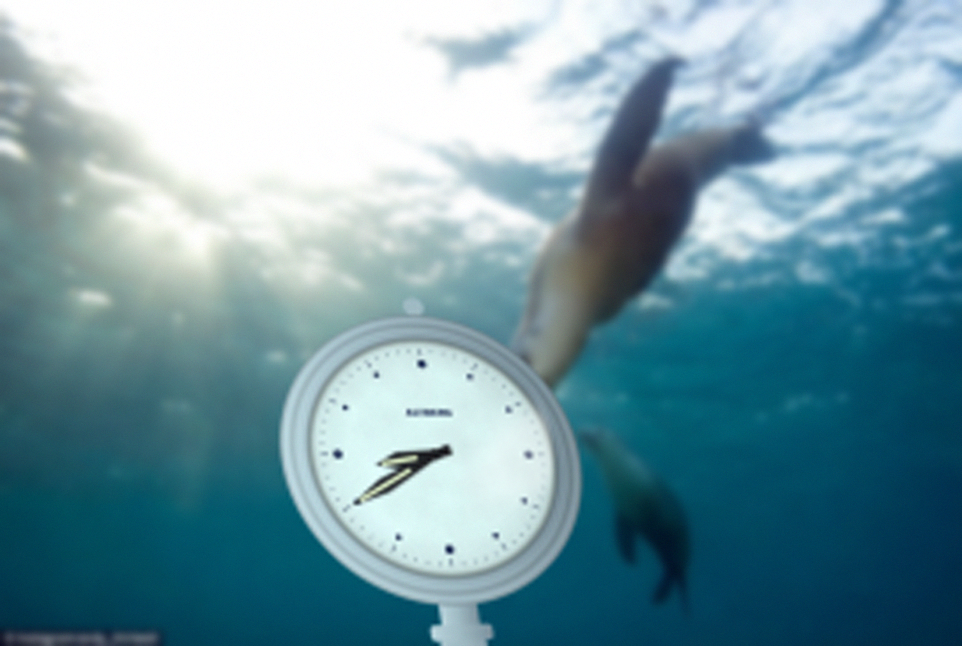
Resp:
**8:40**
